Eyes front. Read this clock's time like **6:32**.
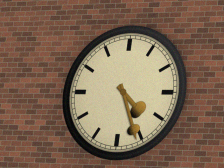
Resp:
**4:26**
